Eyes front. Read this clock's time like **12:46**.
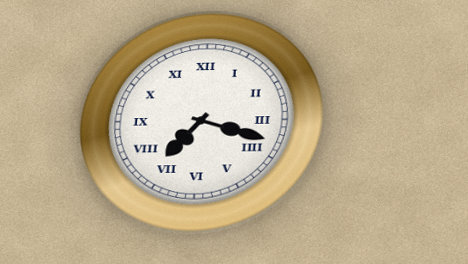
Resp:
**7:18**
